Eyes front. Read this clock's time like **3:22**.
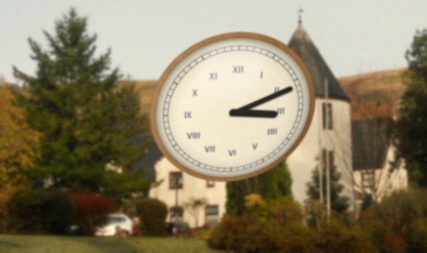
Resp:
**3:11**
